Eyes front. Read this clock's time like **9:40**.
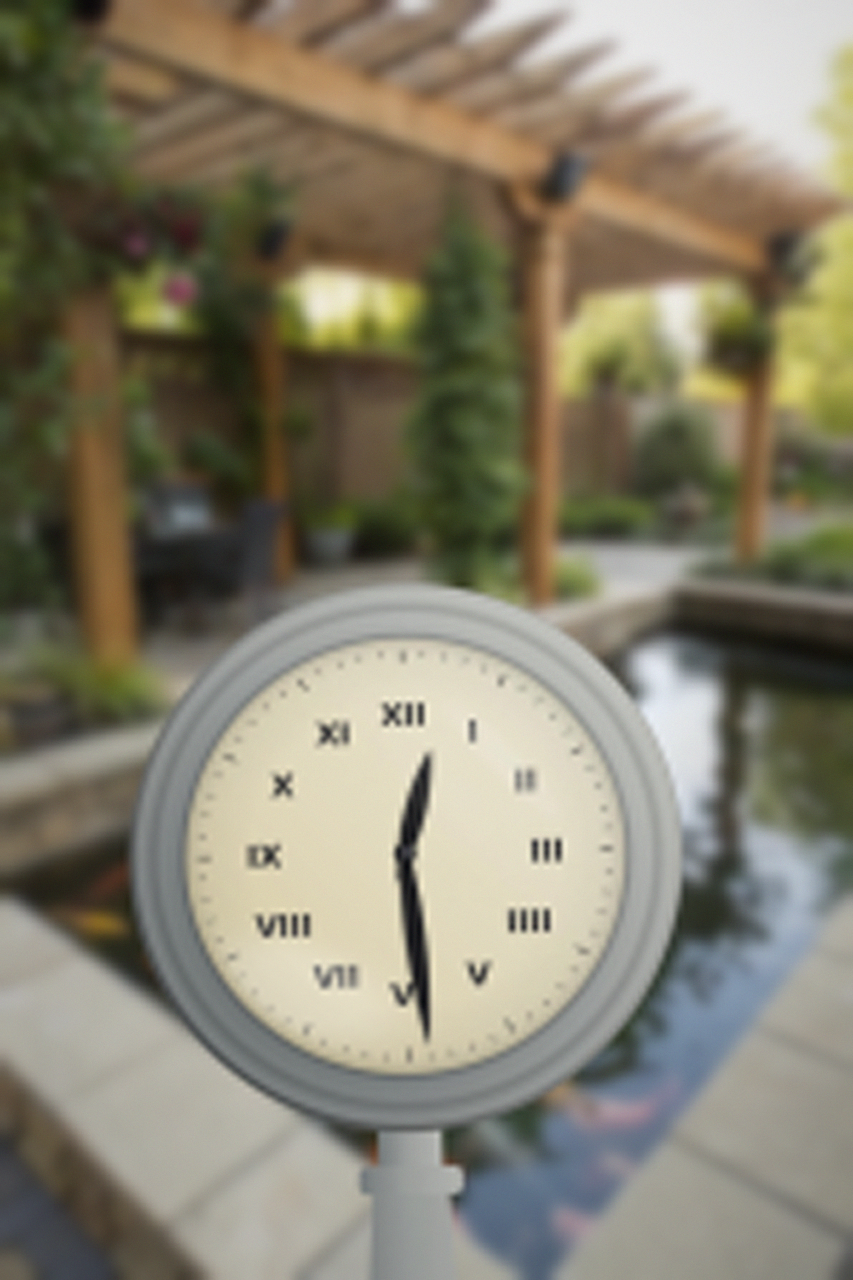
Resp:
**12:29**
